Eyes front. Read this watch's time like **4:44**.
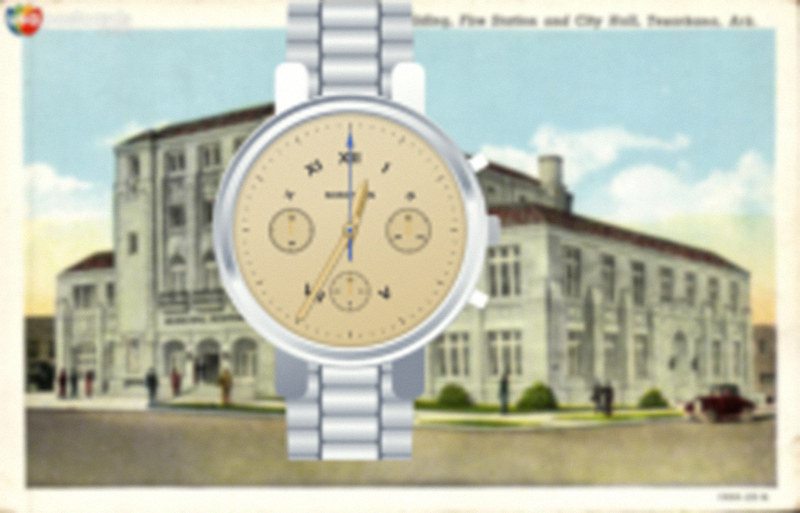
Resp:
**12:35**
